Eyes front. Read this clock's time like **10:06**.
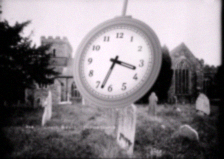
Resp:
**3:33**
